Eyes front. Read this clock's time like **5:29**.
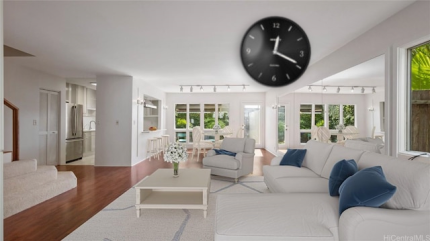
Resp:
**12:19**
